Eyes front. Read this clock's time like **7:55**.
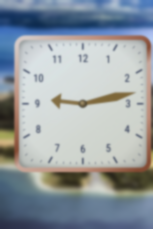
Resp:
**9:13**
